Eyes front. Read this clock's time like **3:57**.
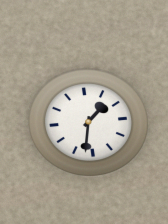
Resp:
**1:32**
